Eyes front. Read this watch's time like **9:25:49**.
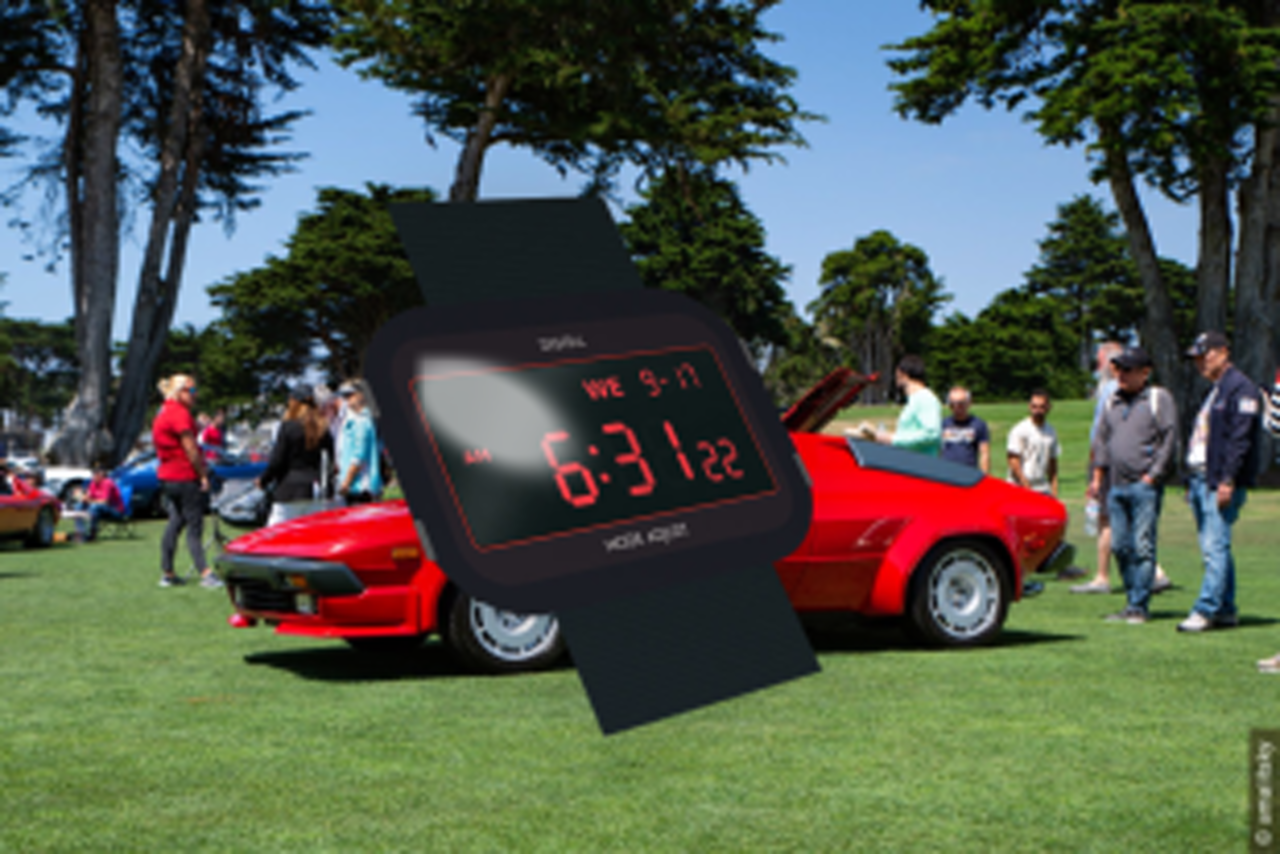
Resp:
**6:31:22**
